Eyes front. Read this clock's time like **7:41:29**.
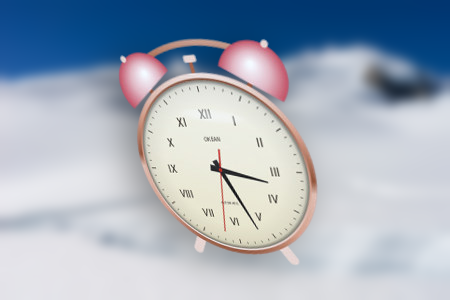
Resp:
**3:26:32**
